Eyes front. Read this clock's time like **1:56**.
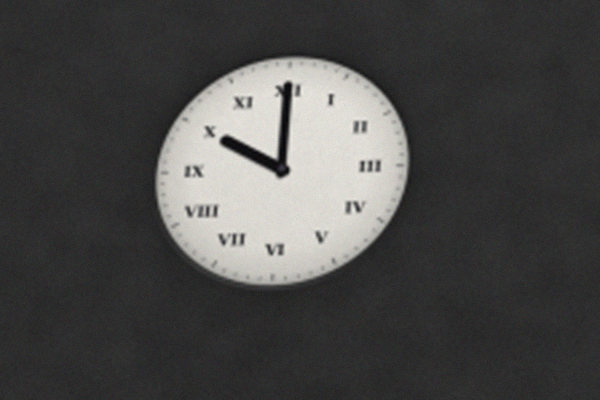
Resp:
**10:00**
